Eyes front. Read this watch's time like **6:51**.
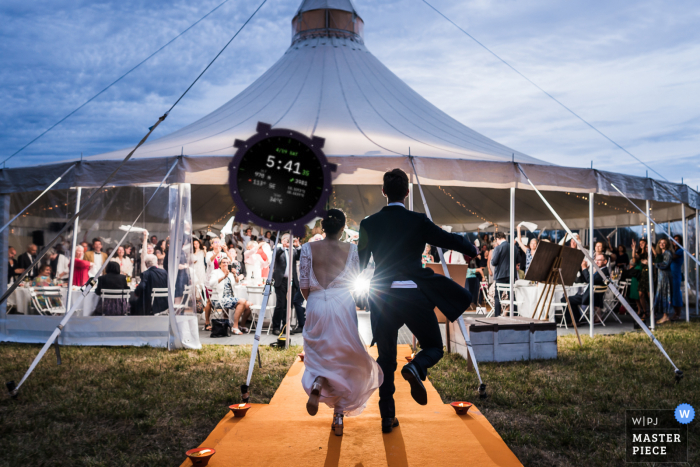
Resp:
**5:41**
